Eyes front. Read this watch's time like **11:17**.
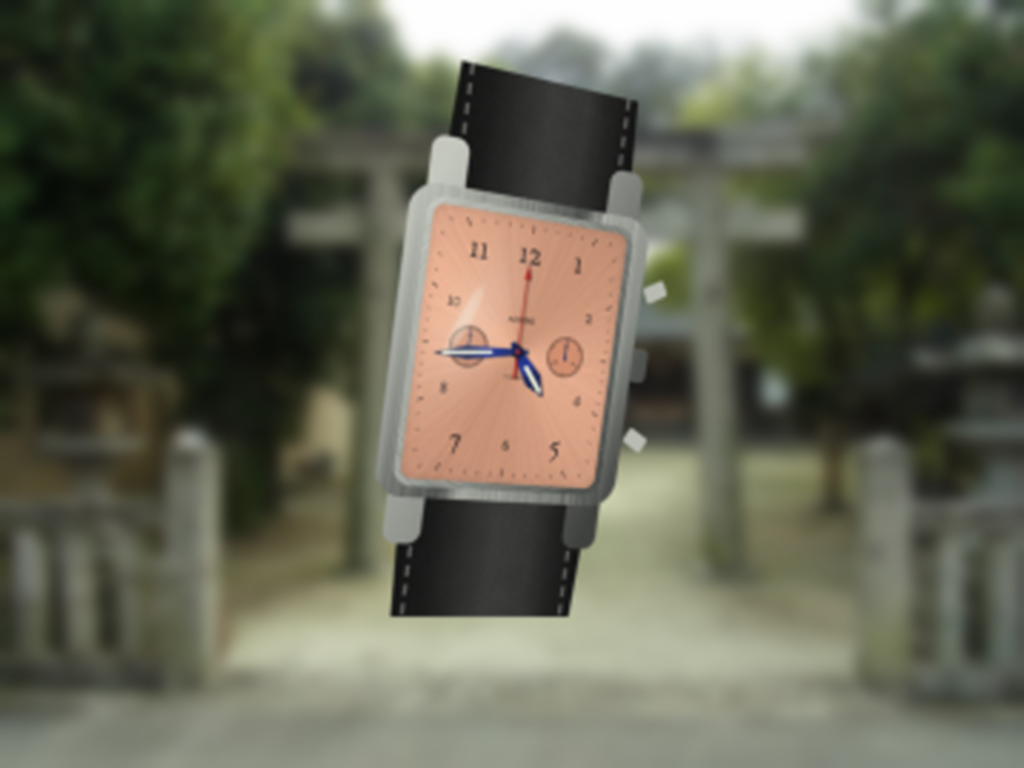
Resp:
**4:44**
